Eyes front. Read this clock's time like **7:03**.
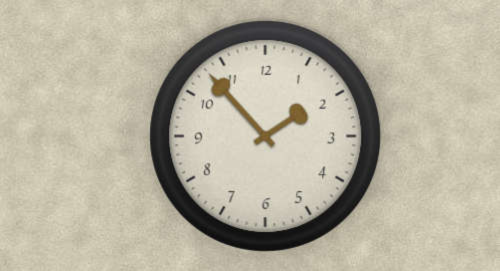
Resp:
**1:53**
